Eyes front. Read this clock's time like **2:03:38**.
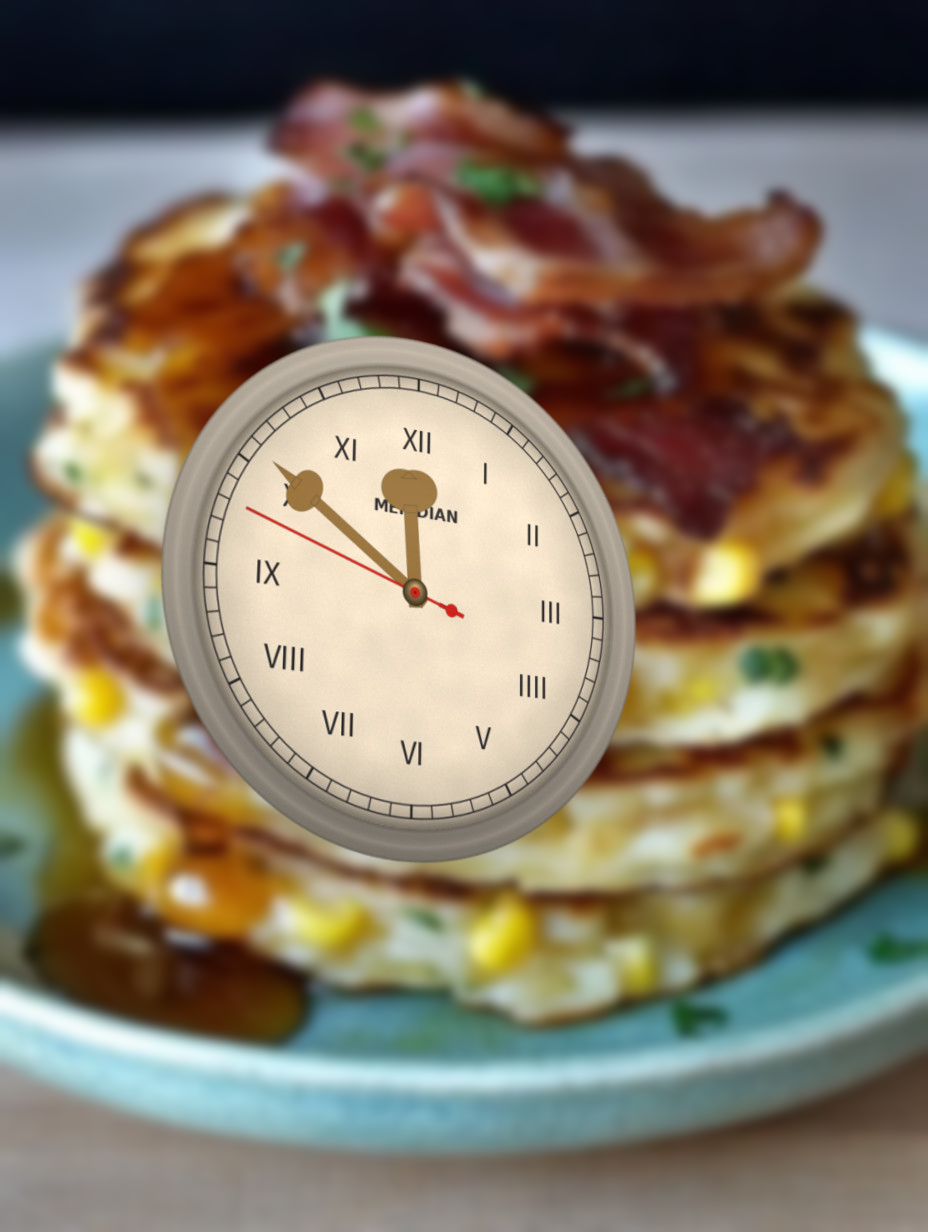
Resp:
**11:50:48**
